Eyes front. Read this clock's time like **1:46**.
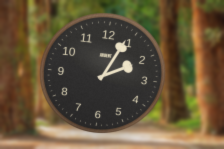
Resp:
**2:04**
